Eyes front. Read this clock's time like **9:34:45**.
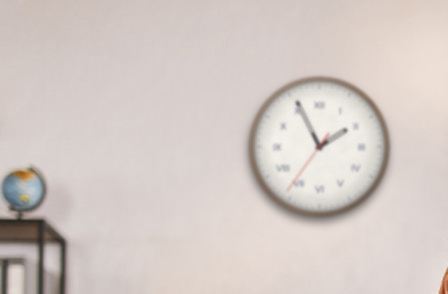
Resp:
**1:55:36**
